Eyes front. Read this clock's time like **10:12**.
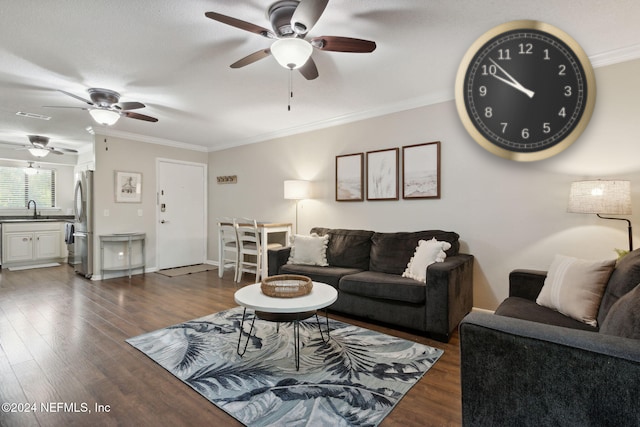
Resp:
**9:52**
